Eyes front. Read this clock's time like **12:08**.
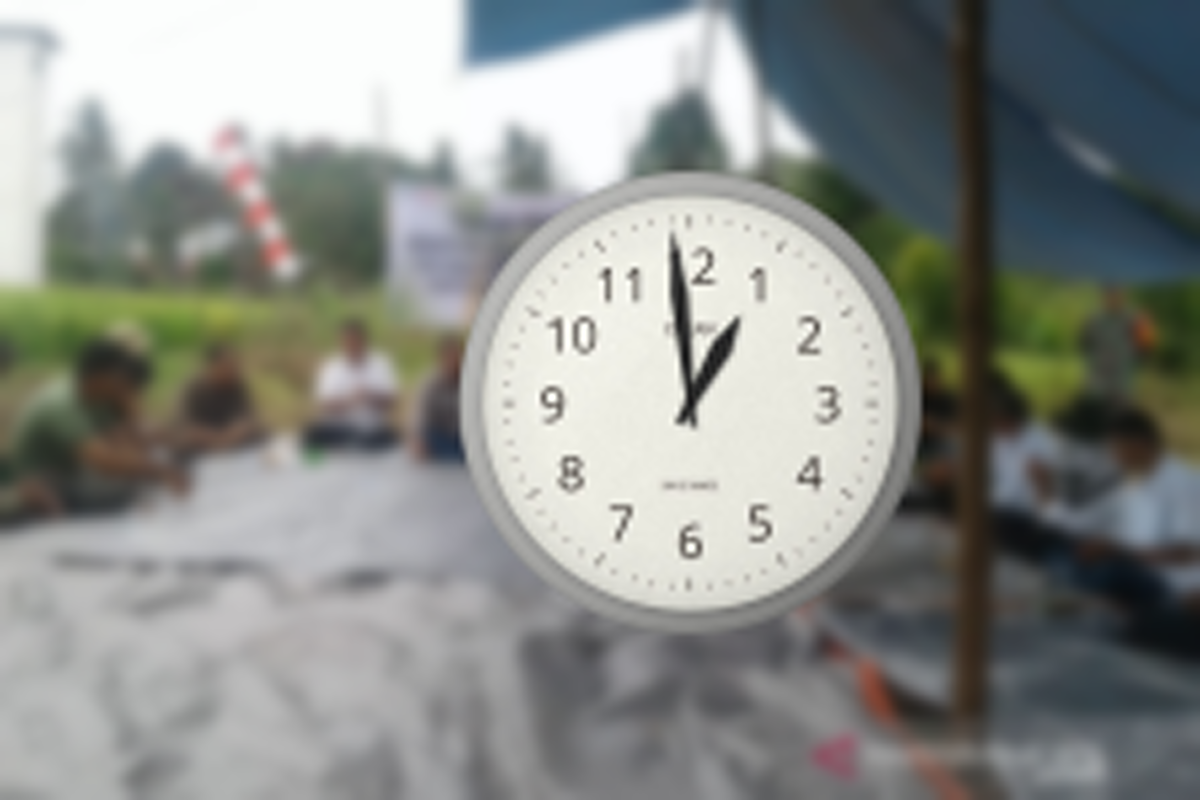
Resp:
**12:59**
